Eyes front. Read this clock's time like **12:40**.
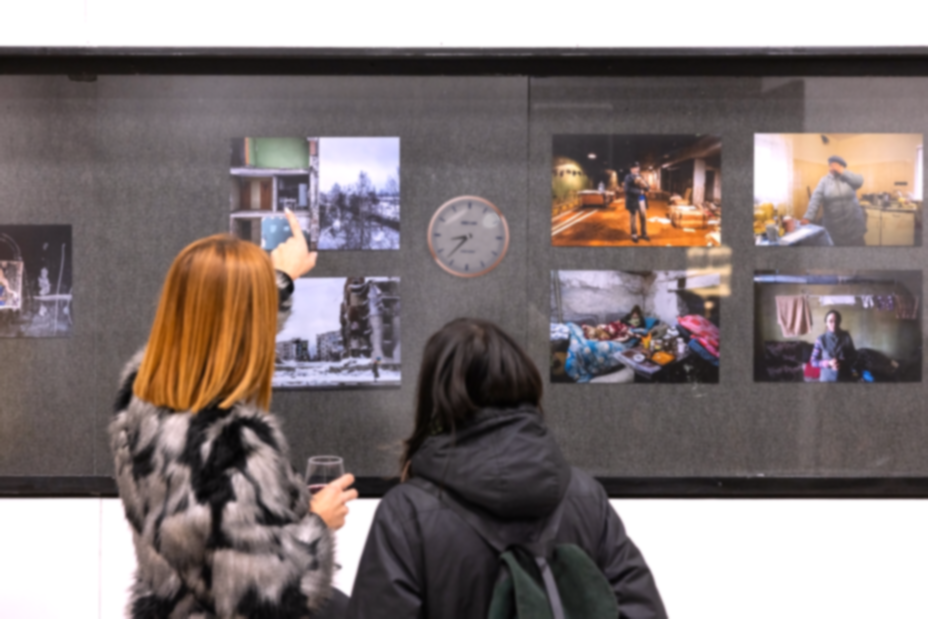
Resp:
**8:37**
